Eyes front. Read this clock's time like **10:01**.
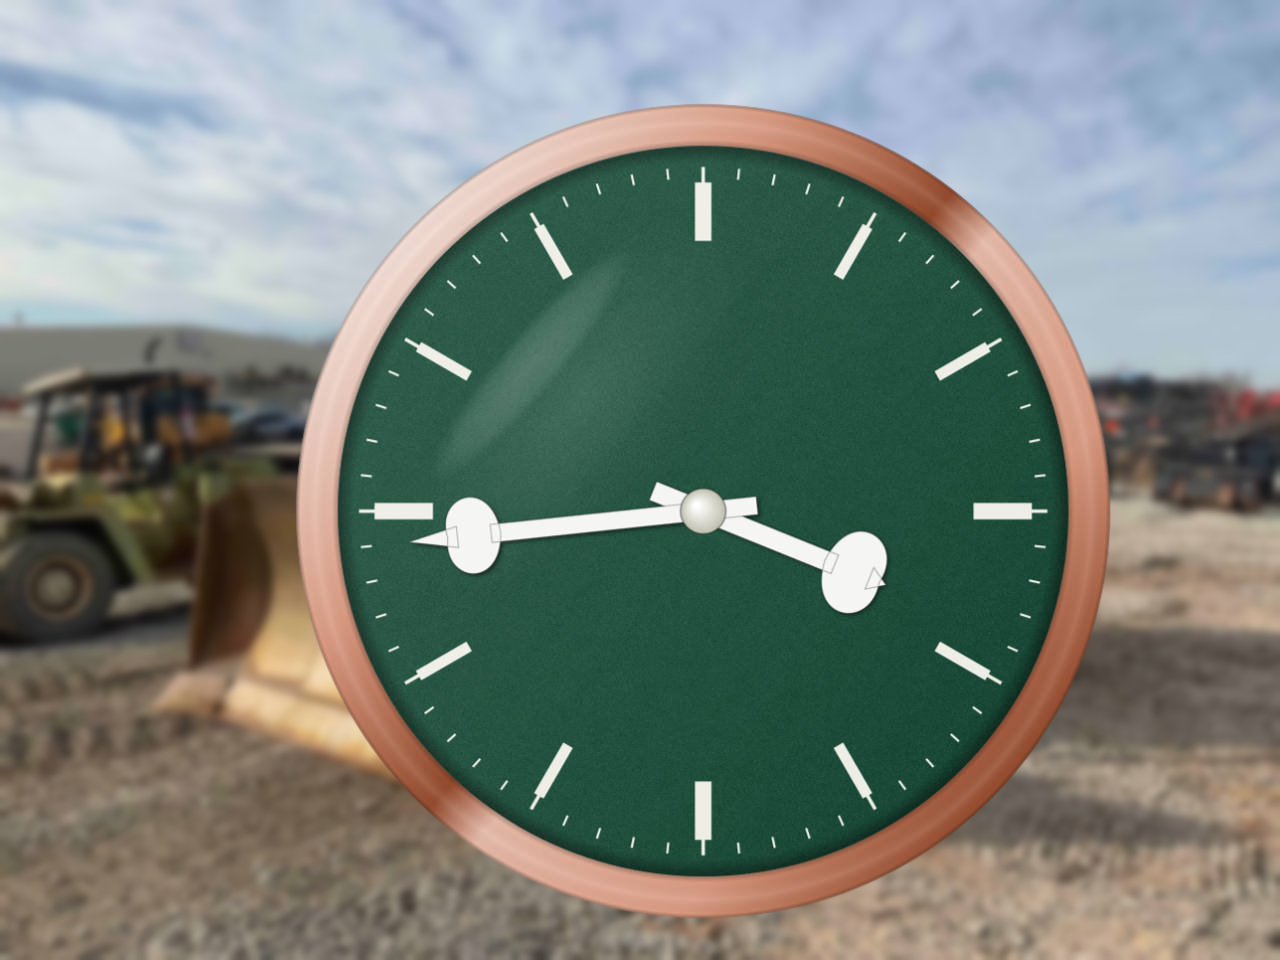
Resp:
**3:44**
